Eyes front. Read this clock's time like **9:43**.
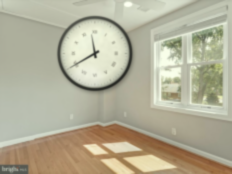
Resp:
**11:40**
